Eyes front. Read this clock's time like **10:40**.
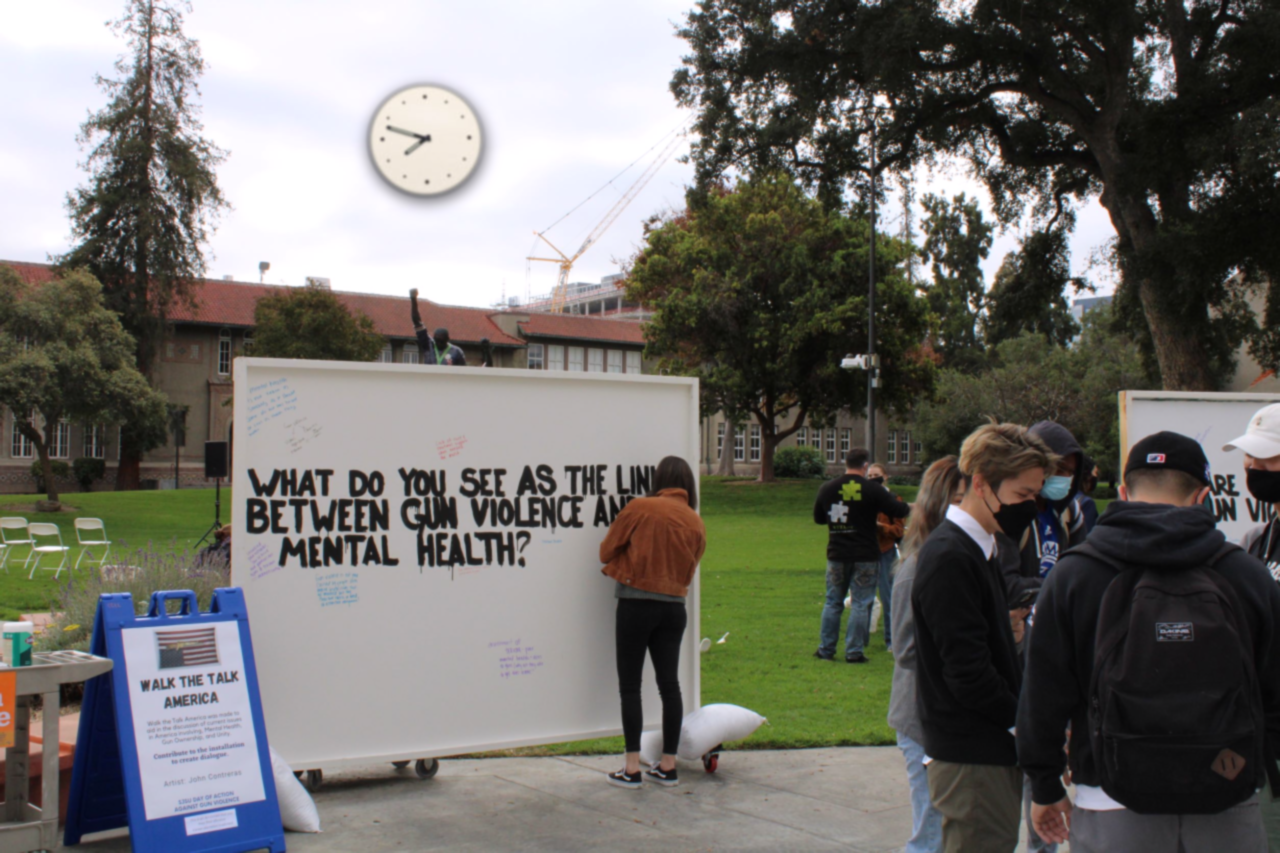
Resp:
**7:48**
